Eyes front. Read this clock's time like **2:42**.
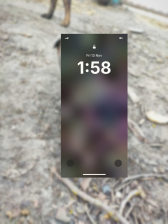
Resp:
**1:58**
